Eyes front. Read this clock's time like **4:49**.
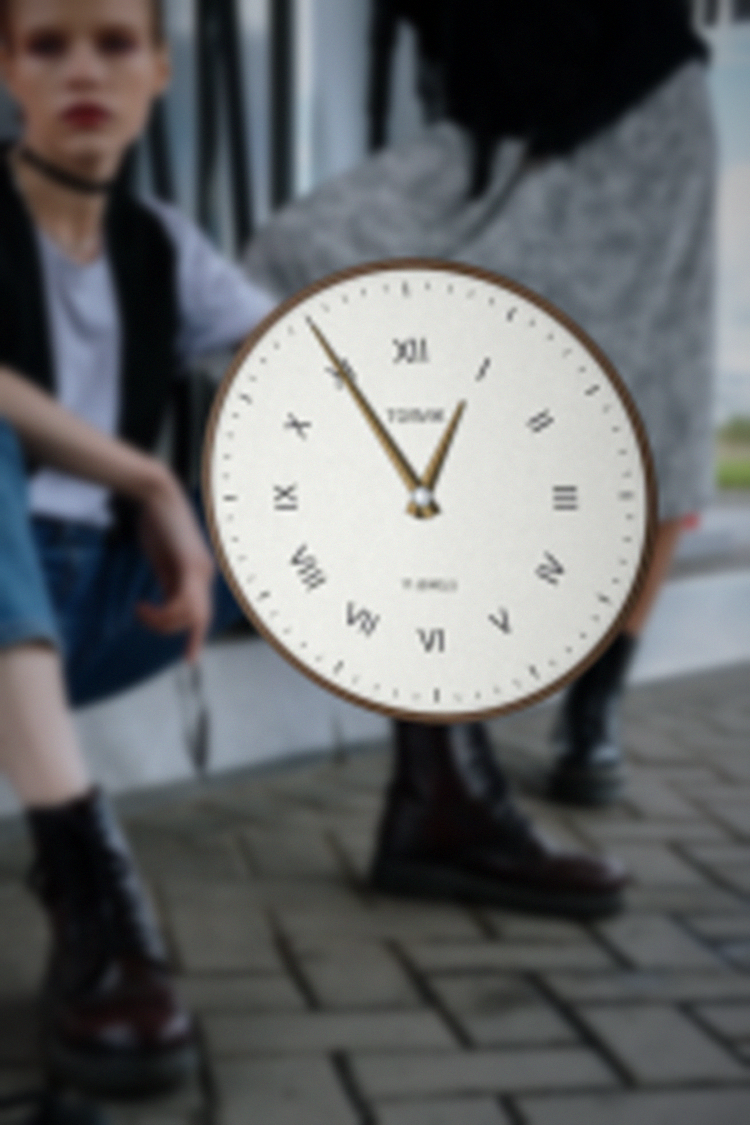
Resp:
**12:55**
